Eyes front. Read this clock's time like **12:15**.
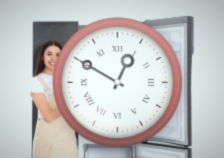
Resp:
**12:50**
